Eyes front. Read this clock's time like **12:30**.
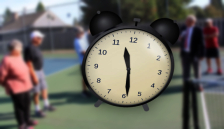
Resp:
**11:29**
